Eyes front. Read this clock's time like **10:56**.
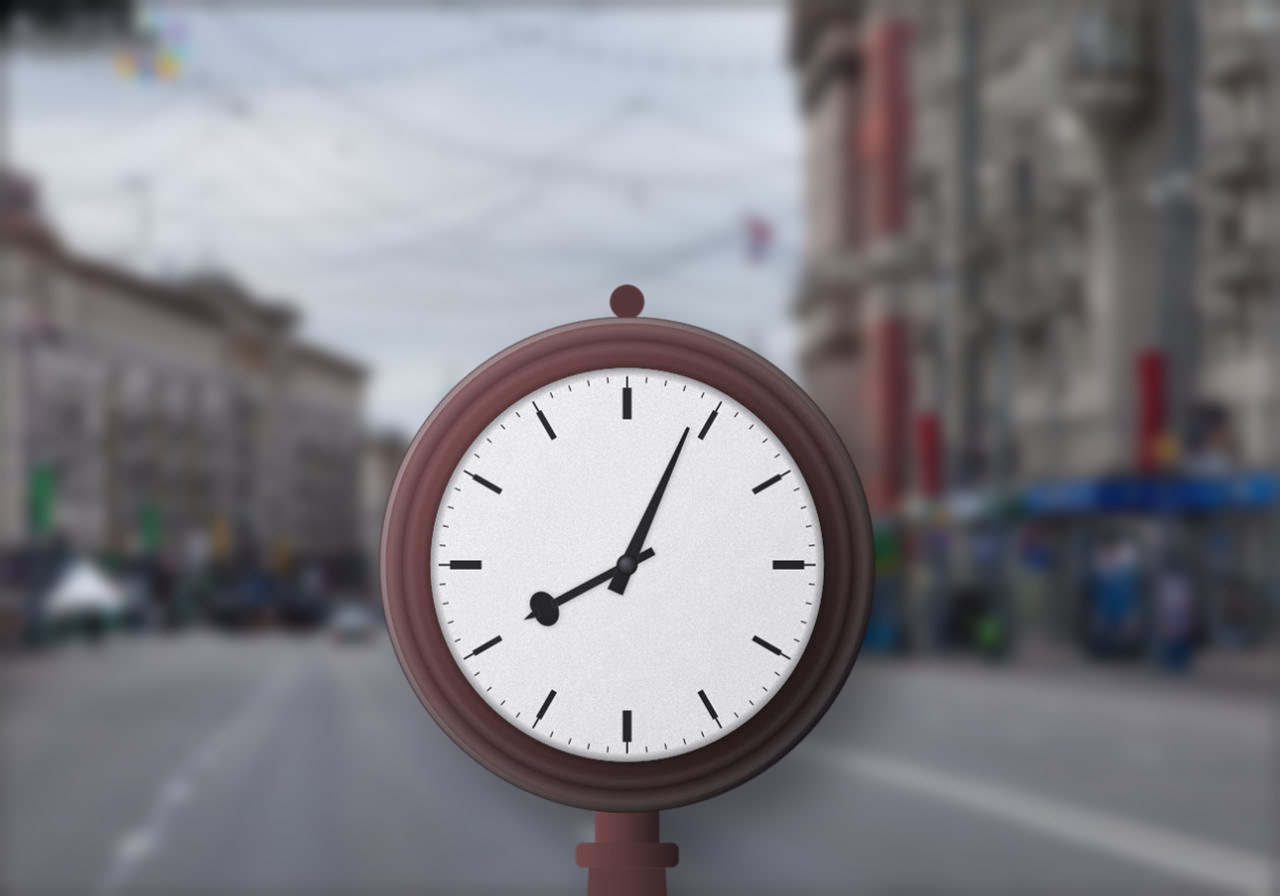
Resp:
**8:04**
